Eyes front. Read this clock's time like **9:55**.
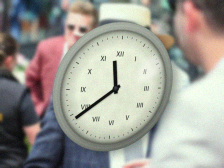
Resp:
**11:39**
